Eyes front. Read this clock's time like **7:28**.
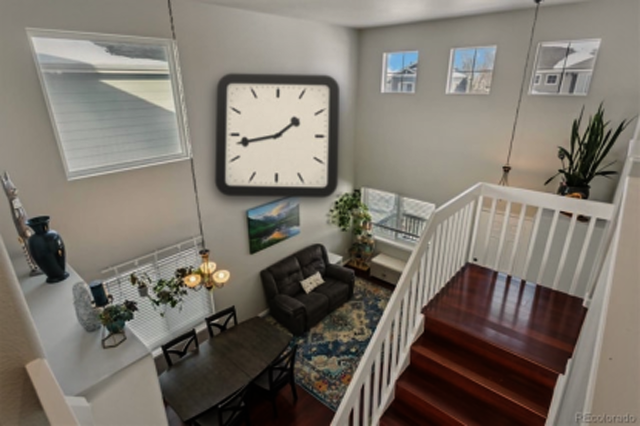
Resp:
**1:43**
